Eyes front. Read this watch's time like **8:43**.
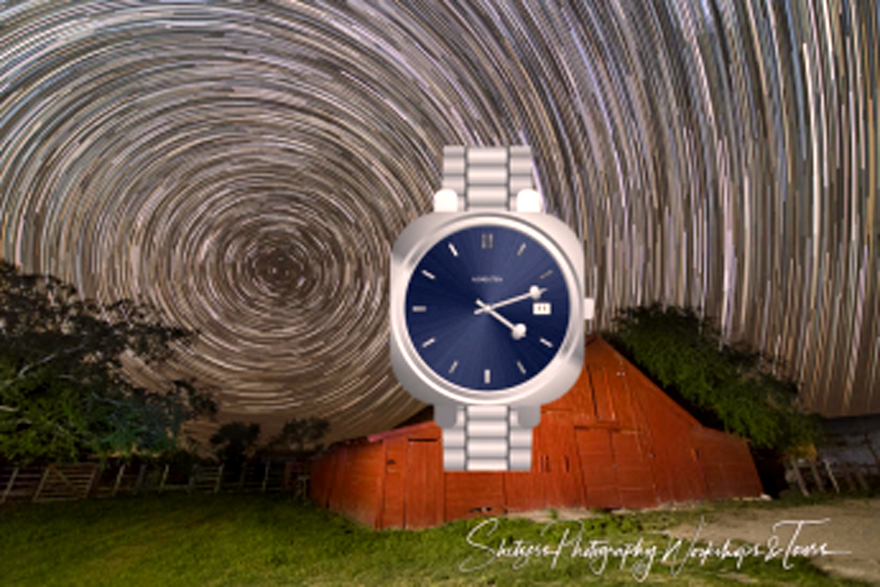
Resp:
**4:12**
